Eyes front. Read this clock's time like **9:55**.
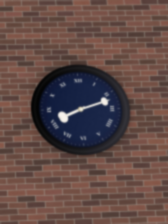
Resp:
**8:12**
